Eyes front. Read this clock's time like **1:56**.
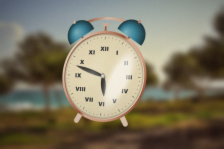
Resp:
**5:48**
